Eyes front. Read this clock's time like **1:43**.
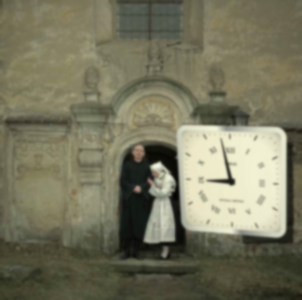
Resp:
**8:58**
